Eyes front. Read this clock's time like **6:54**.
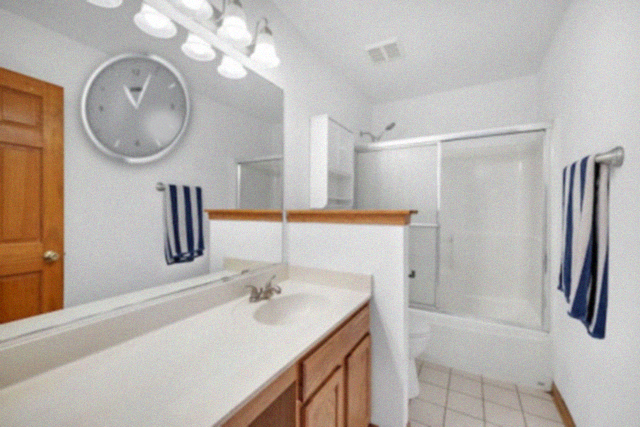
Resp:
**11:04**
